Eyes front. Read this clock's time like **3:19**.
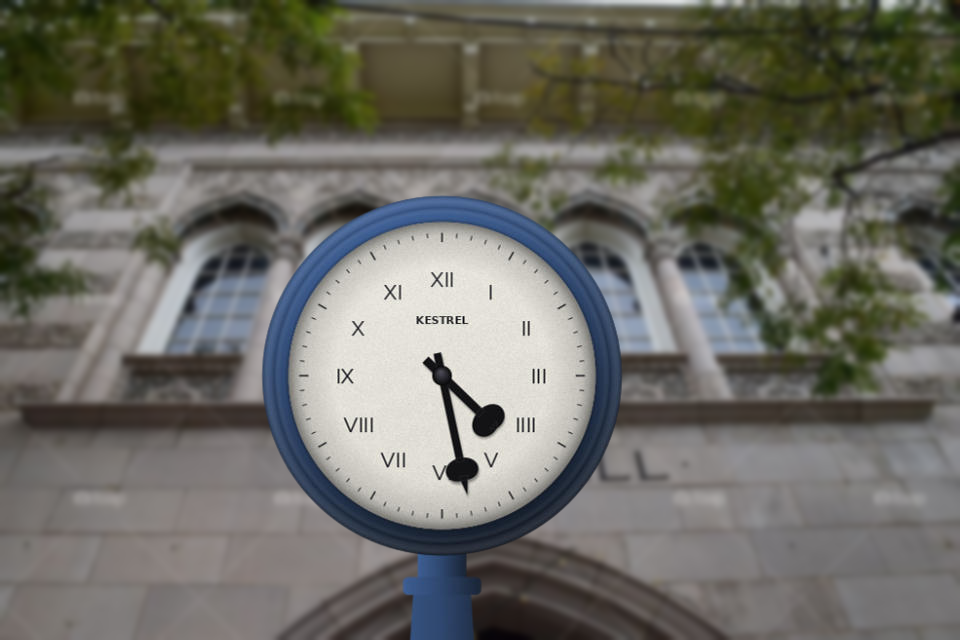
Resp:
**4:28**
